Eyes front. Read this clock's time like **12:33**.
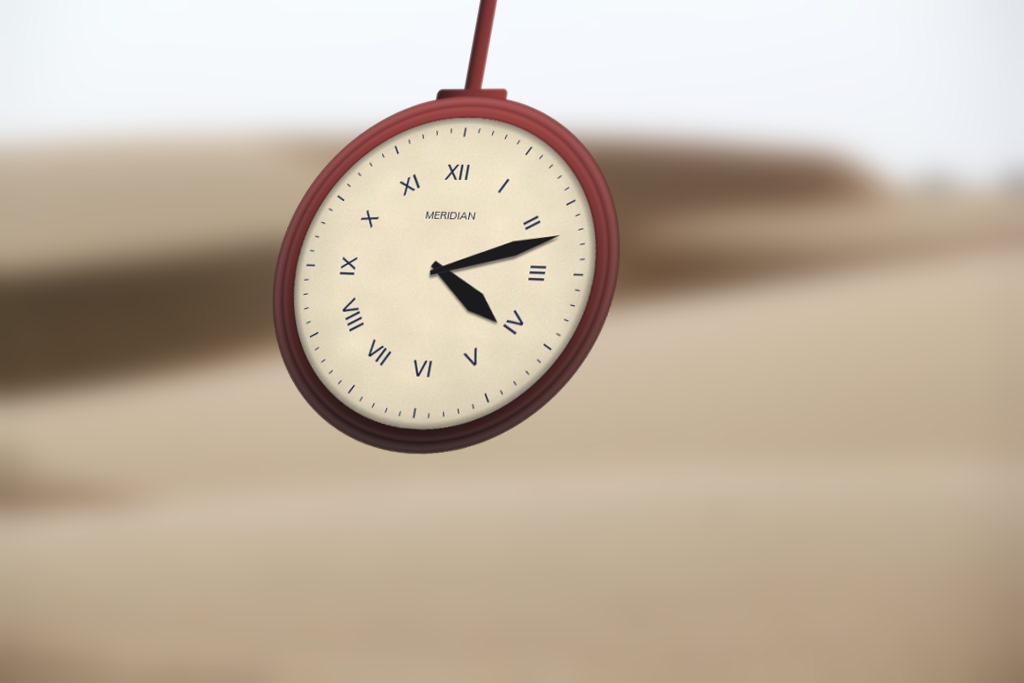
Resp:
**4:12**
